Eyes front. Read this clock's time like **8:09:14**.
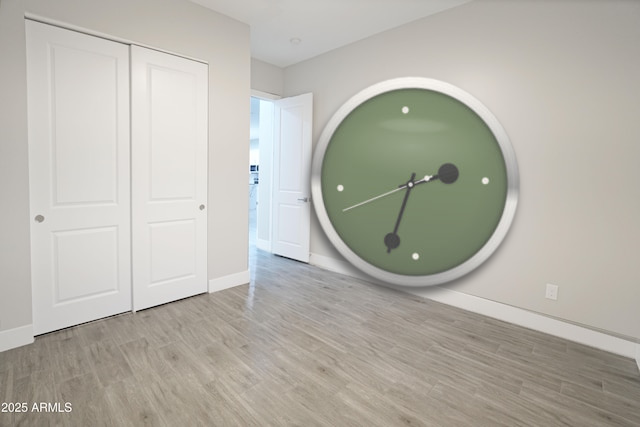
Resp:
**2:33:42**
